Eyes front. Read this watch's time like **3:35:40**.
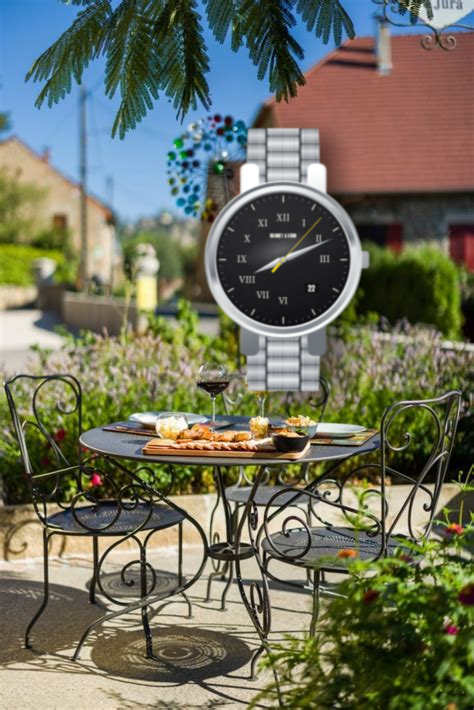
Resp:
**8:11:07**
